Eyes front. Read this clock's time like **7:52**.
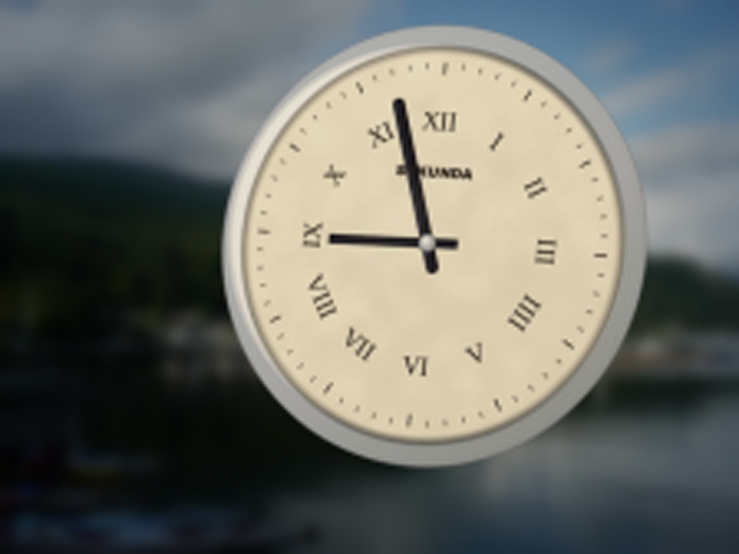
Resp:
**8:57**
